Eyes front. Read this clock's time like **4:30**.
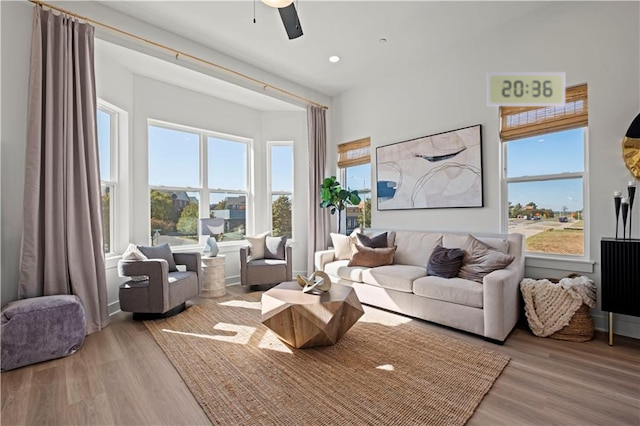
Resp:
**20:36**
